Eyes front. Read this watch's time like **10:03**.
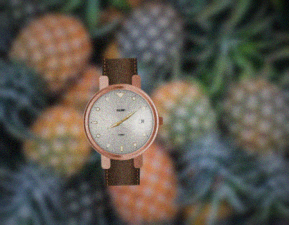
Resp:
**8:09**
